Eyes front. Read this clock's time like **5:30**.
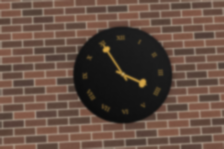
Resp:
**3:55**
